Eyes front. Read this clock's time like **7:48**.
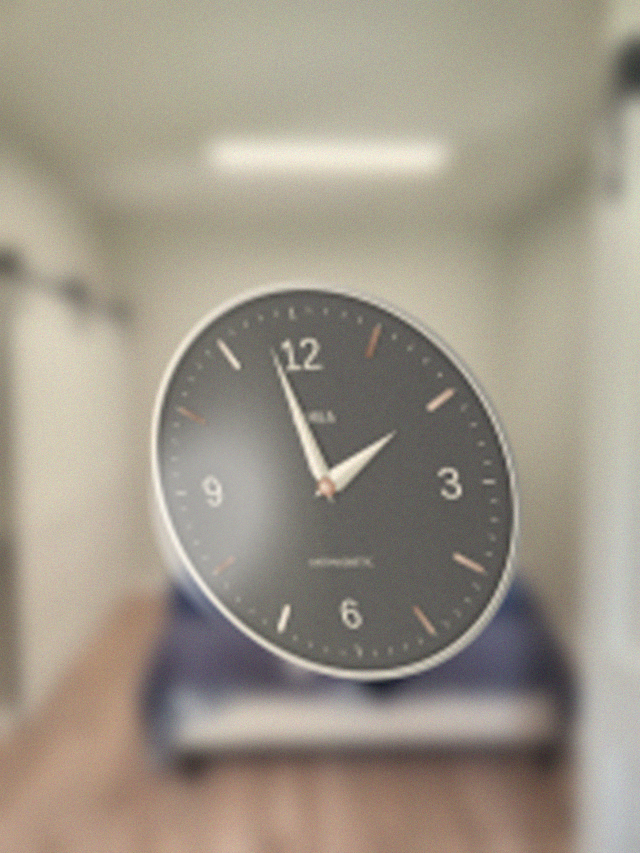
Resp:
**1:58**
